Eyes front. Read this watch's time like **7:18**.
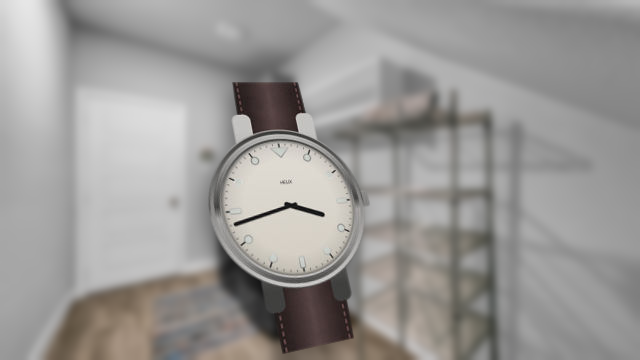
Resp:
**3:43**
